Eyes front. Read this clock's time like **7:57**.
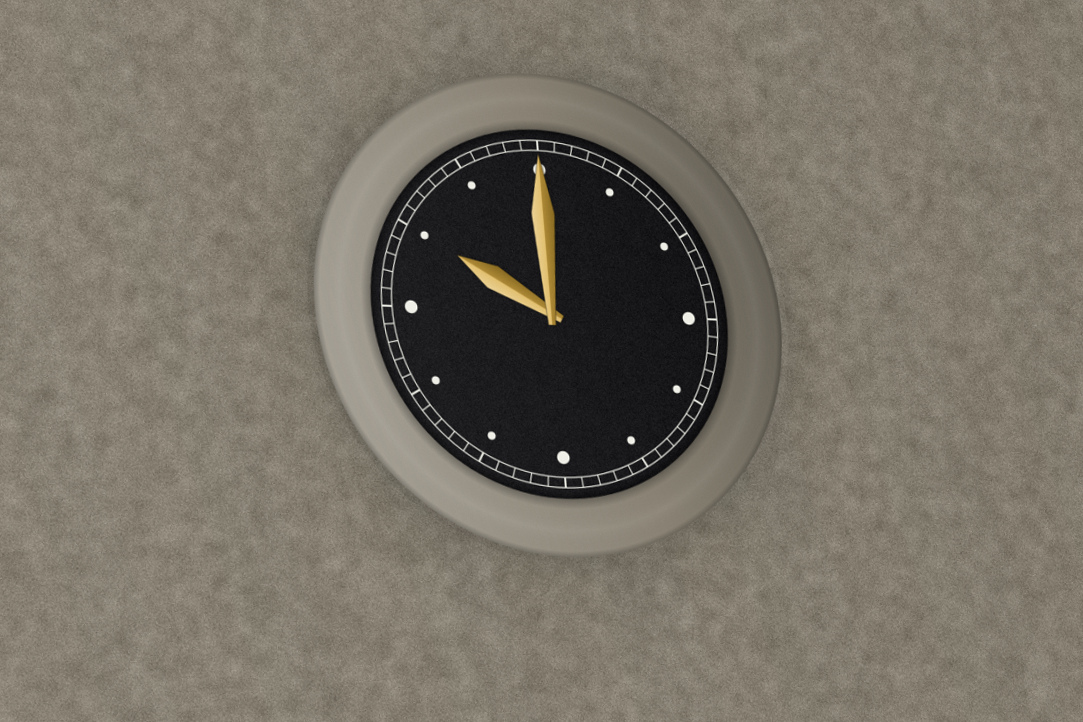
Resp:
**10:00**
